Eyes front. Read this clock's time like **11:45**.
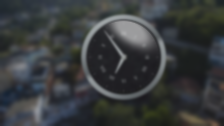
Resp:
**6:54**
